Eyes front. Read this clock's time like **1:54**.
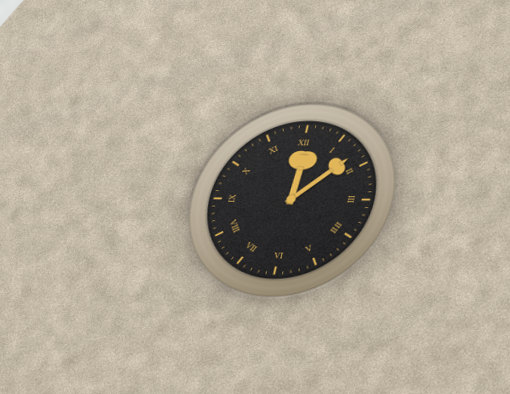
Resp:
**12:08**
